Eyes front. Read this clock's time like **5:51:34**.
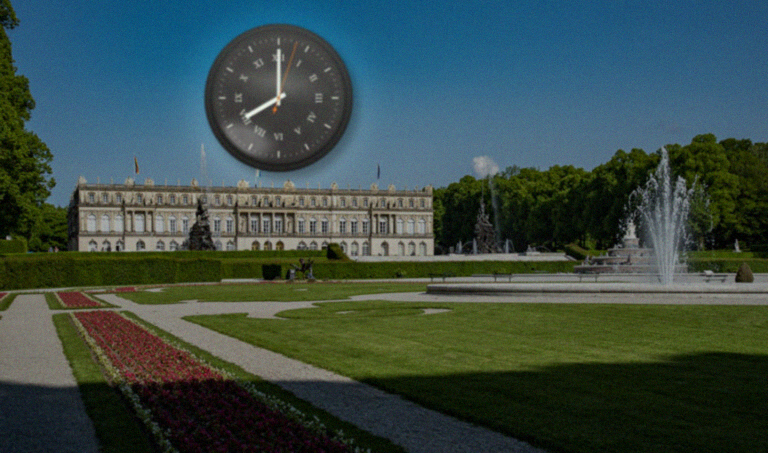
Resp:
**8:00:03**
